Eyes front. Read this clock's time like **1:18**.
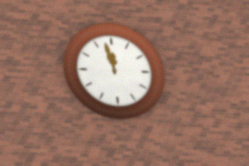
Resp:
**11:58**
